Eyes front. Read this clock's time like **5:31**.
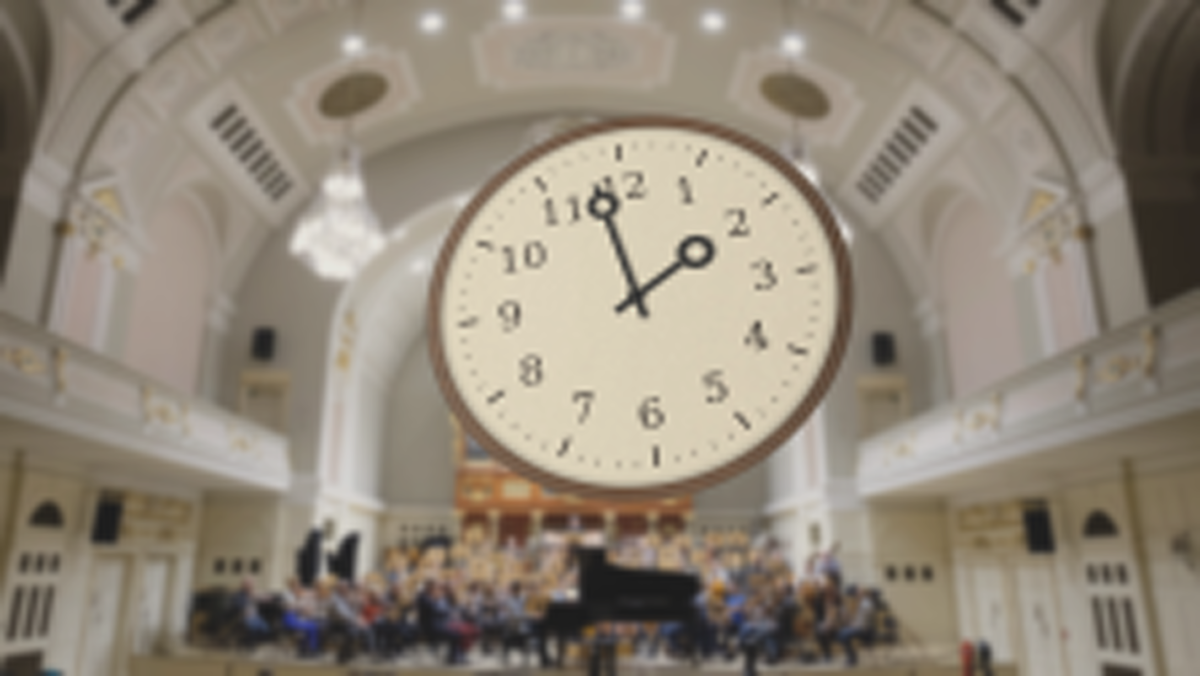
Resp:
**1:58**
